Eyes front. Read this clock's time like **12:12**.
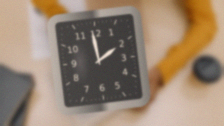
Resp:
**1:59**
